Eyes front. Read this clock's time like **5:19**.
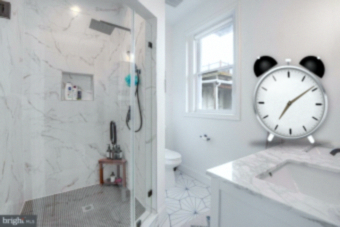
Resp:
**7:09**
